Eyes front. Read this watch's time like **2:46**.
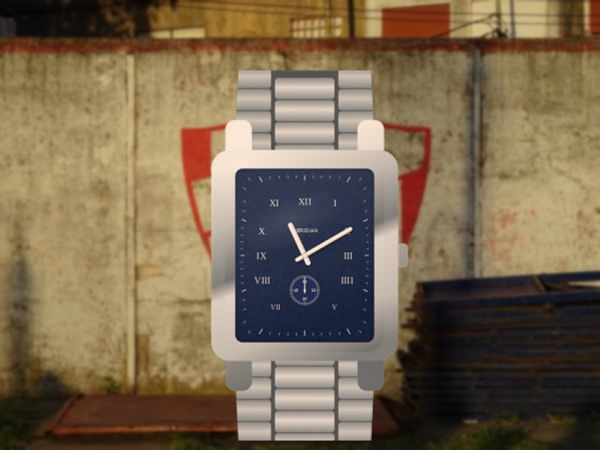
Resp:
**11:10**
